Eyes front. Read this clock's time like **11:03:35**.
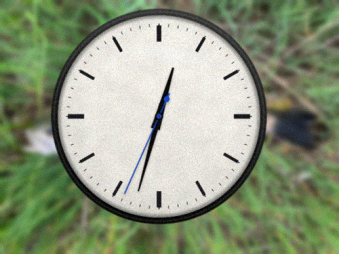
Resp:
**12:32:34**
